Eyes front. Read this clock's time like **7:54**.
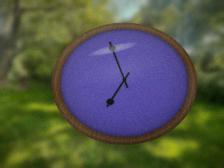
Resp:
**6:57**
